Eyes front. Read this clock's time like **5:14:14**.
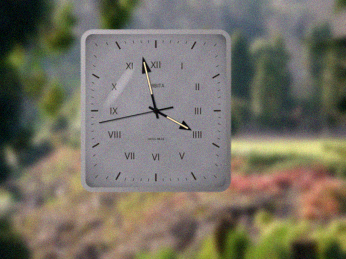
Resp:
**3:57:43**
